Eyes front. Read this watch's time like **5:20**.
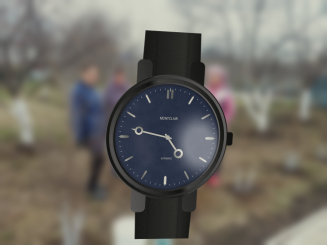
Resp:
**4:47**
